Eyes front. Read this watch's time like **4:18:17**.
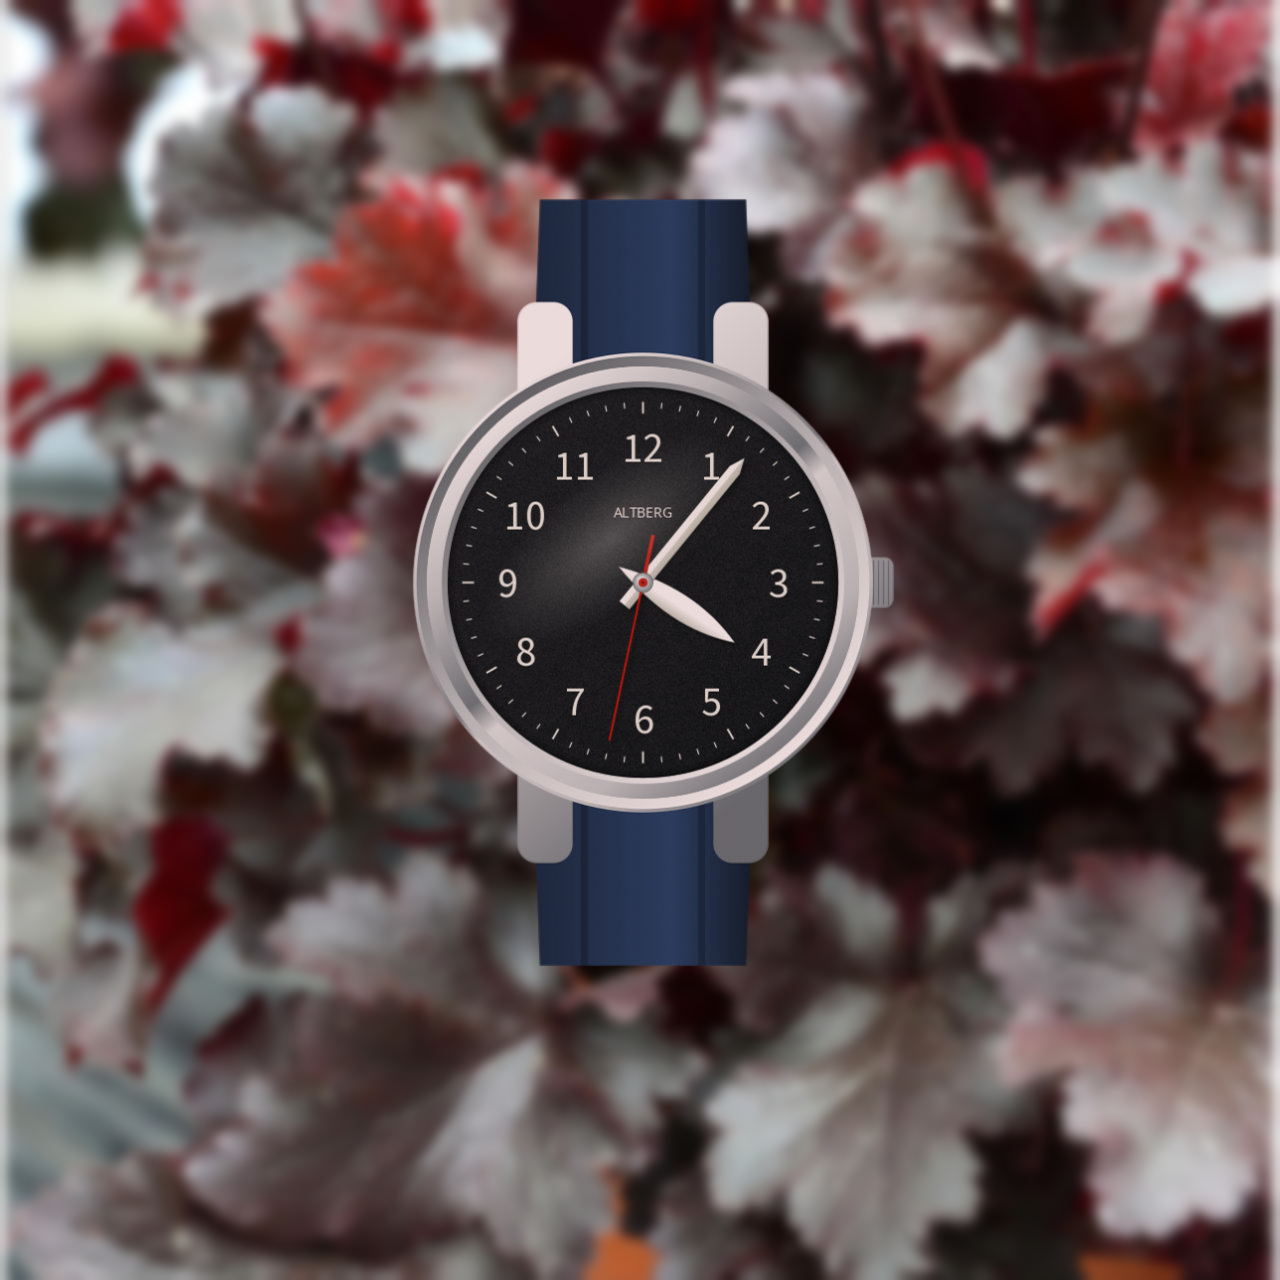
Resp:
**4:06:32**
